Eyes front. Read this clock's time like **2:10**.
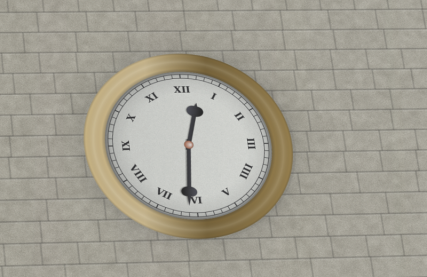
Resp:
**12:31**
